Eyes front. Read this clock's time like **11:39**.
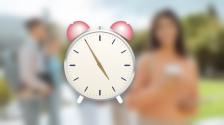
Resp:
**4:55**
